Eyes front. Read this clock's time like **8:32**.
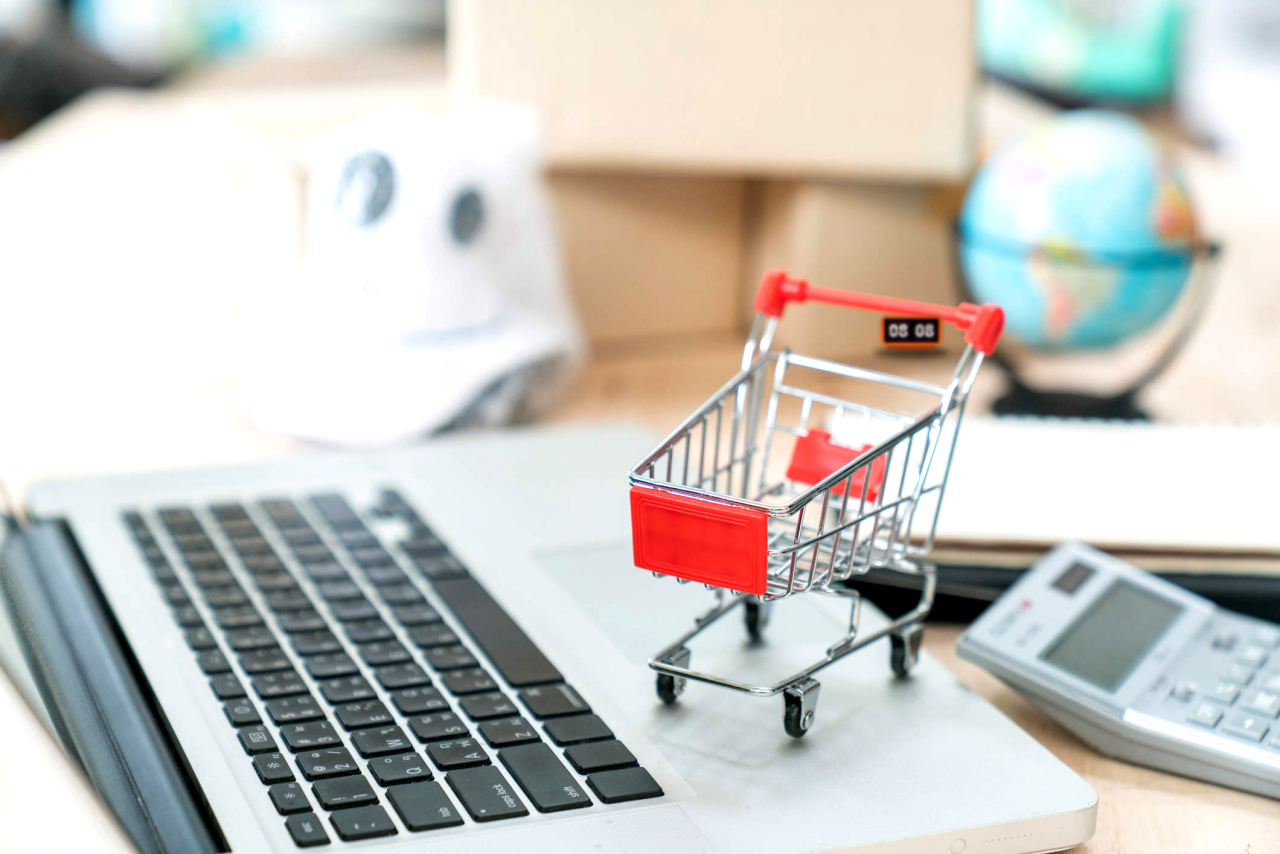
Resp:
**8:08**
